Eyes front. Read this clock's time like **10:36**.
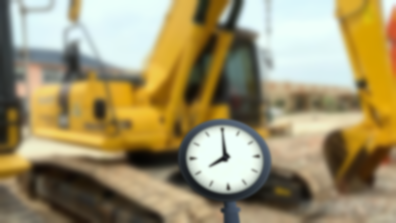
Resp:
**8:00**
